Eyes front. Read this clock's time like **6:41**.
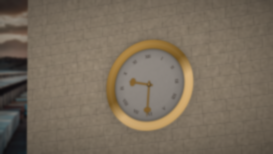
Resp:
**9:31**
